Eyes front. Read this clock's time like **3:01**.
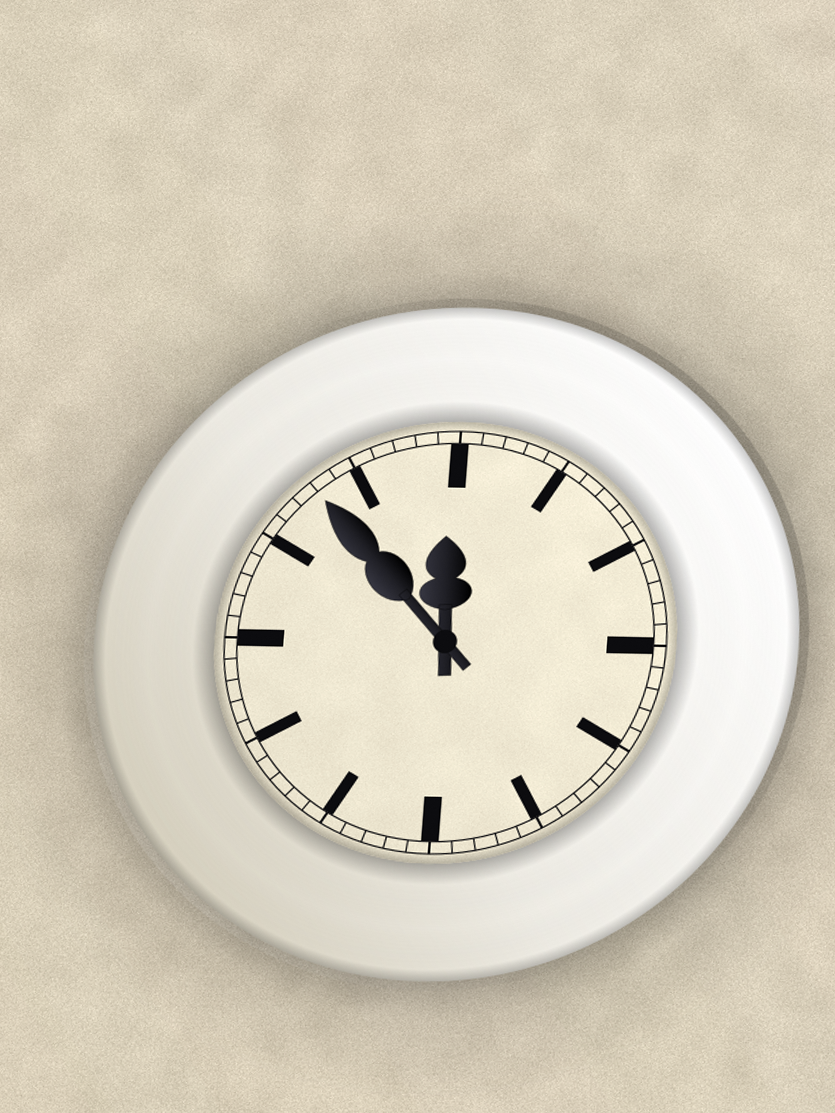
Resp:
**11:53**
